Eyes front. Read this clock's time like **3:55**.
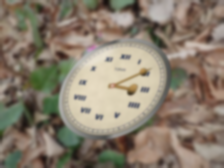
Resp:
**3:09**
